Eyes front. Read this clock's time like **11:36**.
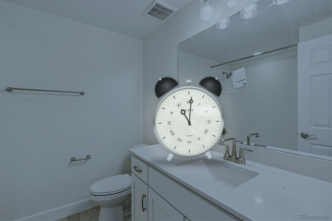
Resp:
**11:01**
